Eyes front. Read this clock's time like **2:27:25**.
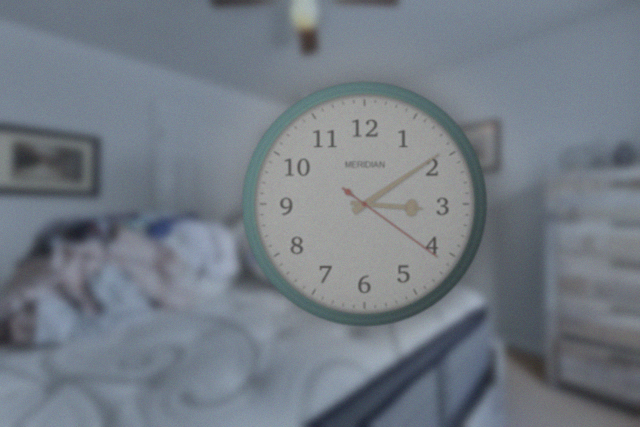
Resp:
**3:09:21**
